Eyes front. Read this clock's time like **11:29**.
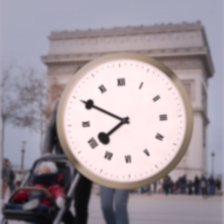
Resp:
**7:50**
